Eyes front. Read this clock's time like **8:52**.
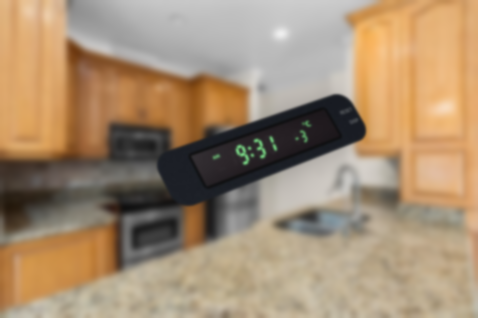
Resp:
**9:31**
